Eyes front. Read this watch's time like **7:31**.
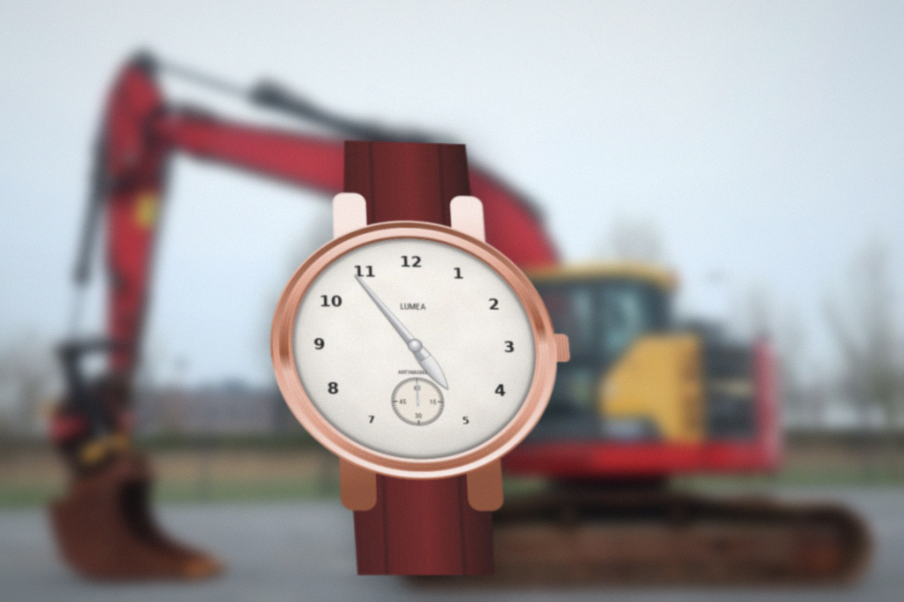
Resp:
**4:54**
